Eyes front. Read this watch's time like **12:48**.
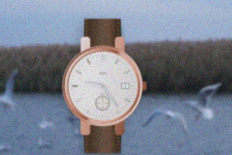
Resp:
**9:24**
